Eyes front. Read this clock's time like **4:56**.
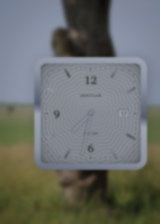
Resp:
**7:32**
